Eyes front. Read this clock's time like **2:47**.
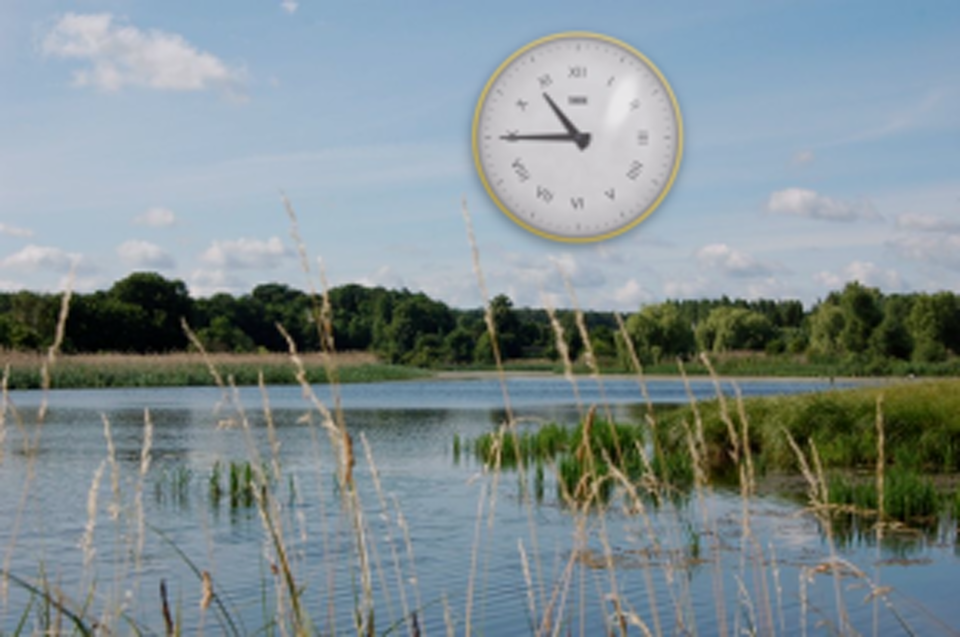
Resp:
**10:45**
